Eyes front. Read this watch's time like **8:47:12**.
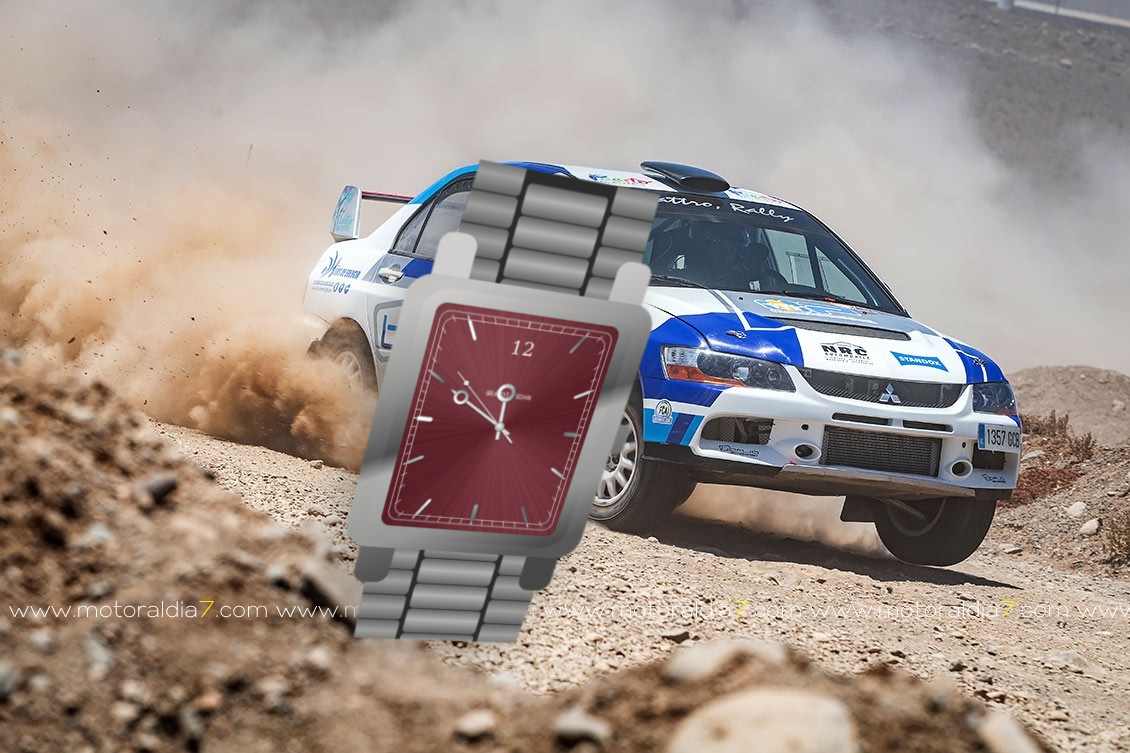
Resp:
**11:49:52**
